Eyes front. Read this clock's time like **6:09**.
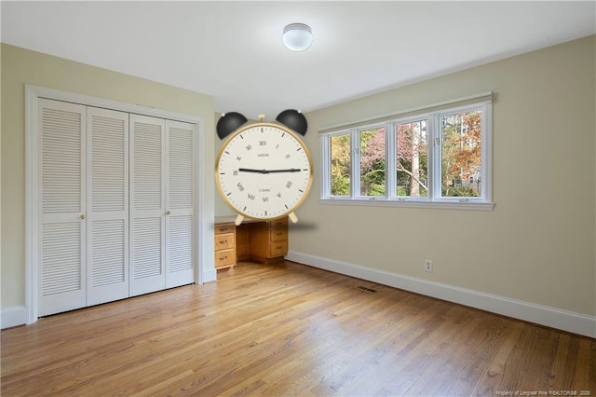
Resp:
**9:15**
